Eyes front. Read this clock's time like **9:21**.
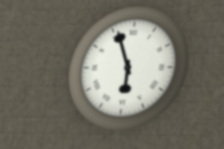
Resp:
**5:56**
